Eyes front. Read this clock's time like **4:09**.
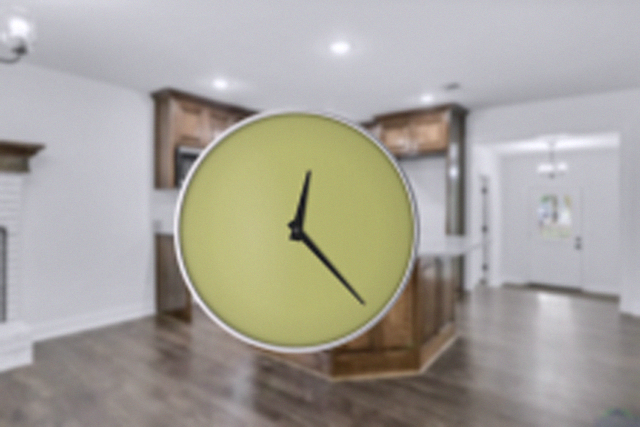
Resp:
**12:23**
